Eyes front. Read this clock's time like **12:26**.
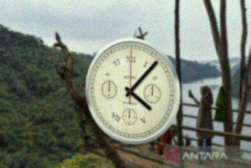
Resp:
**4:07**
